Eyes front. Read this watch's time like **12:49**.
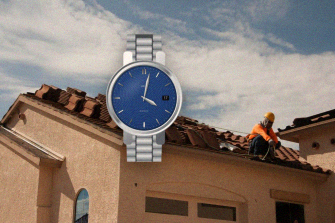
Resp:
**4:02**
